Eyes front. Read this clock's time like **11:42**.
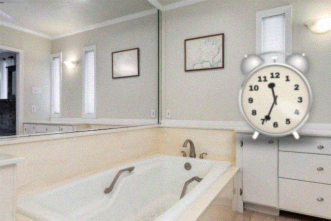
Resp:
**11:34**
